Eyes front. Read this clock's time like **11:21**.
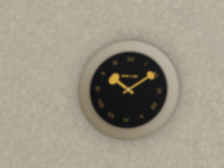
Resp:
**10:09**
